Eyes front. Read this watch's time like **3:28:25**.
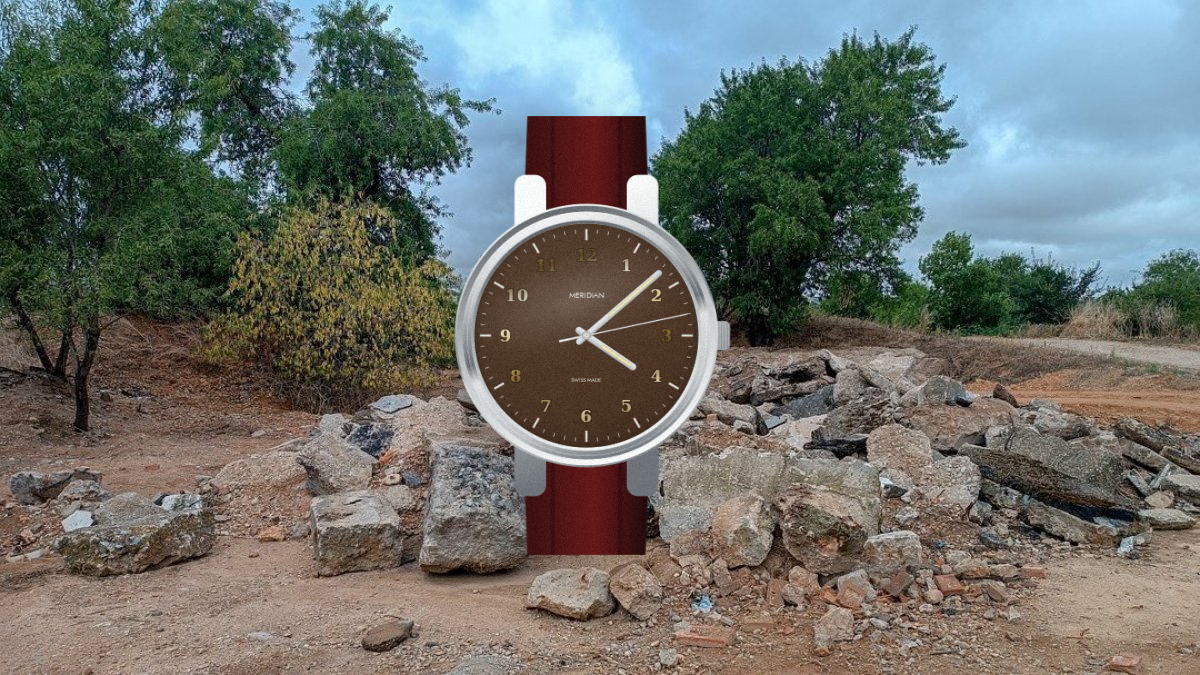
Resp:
**4:08:13**
